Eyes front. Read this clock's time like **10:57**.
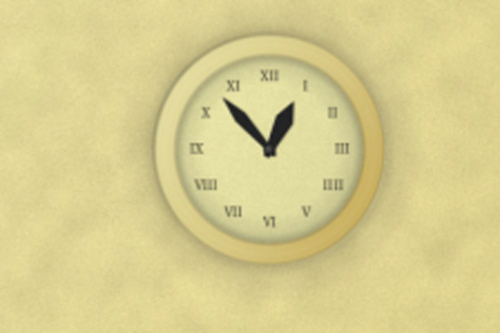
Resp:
**12:53**
